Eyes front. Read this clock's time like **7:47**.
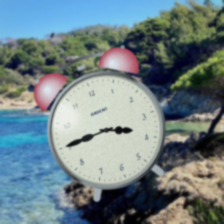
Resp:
**3:45**
